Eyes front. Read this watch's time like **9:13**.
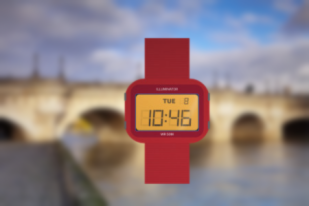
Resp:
**10:46**
